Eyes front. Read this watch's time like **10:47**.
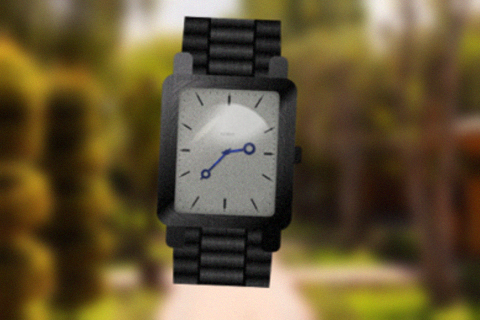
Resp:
**2:37**
